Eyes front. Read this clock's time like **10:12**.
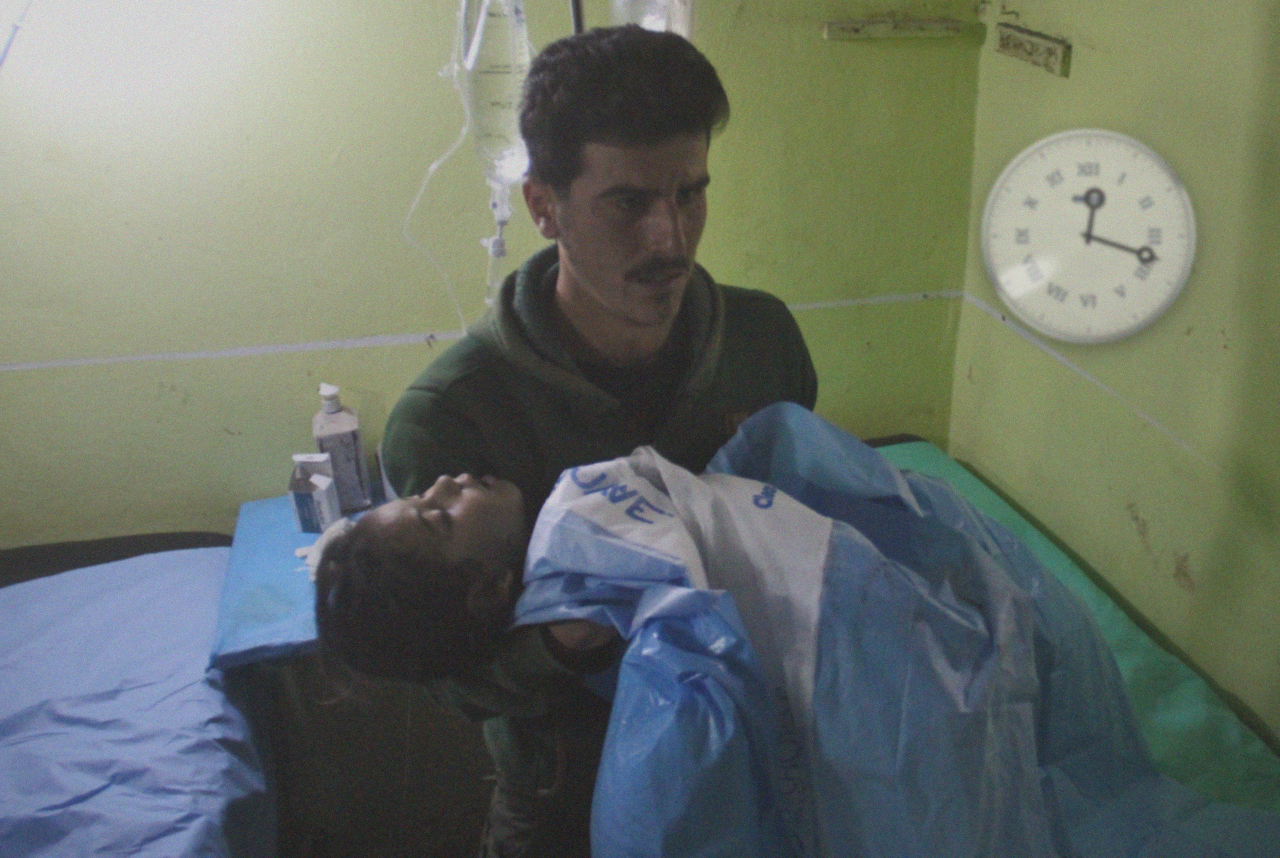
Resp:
**12:18**
